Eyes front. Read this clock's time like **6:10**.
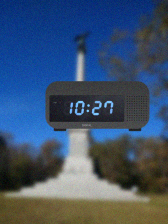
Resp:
**10:27**
